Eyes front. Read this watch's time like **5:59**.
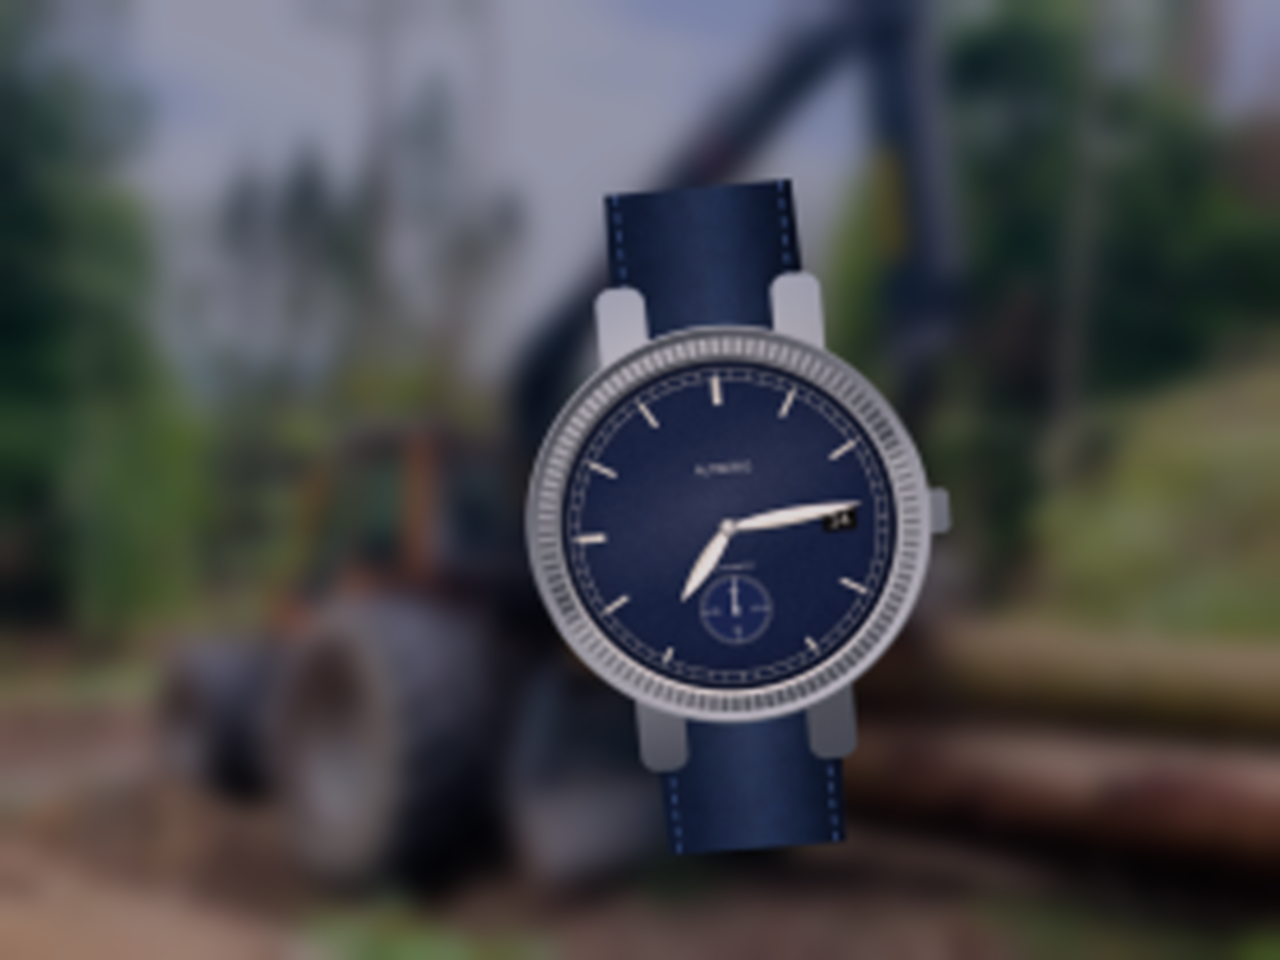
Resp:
**7:14**
